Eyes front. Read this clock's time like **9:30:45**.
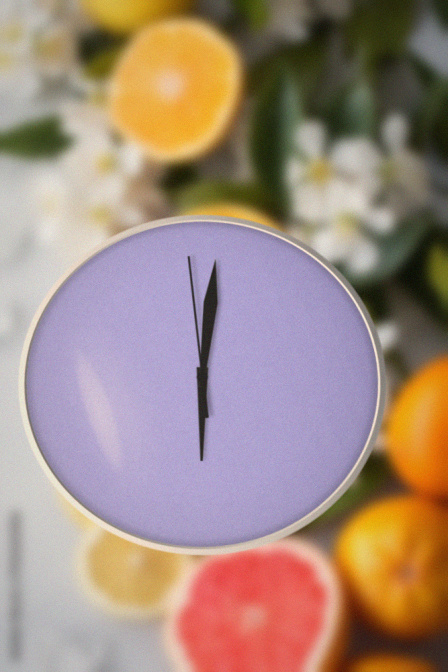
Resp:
**6:00:59**
